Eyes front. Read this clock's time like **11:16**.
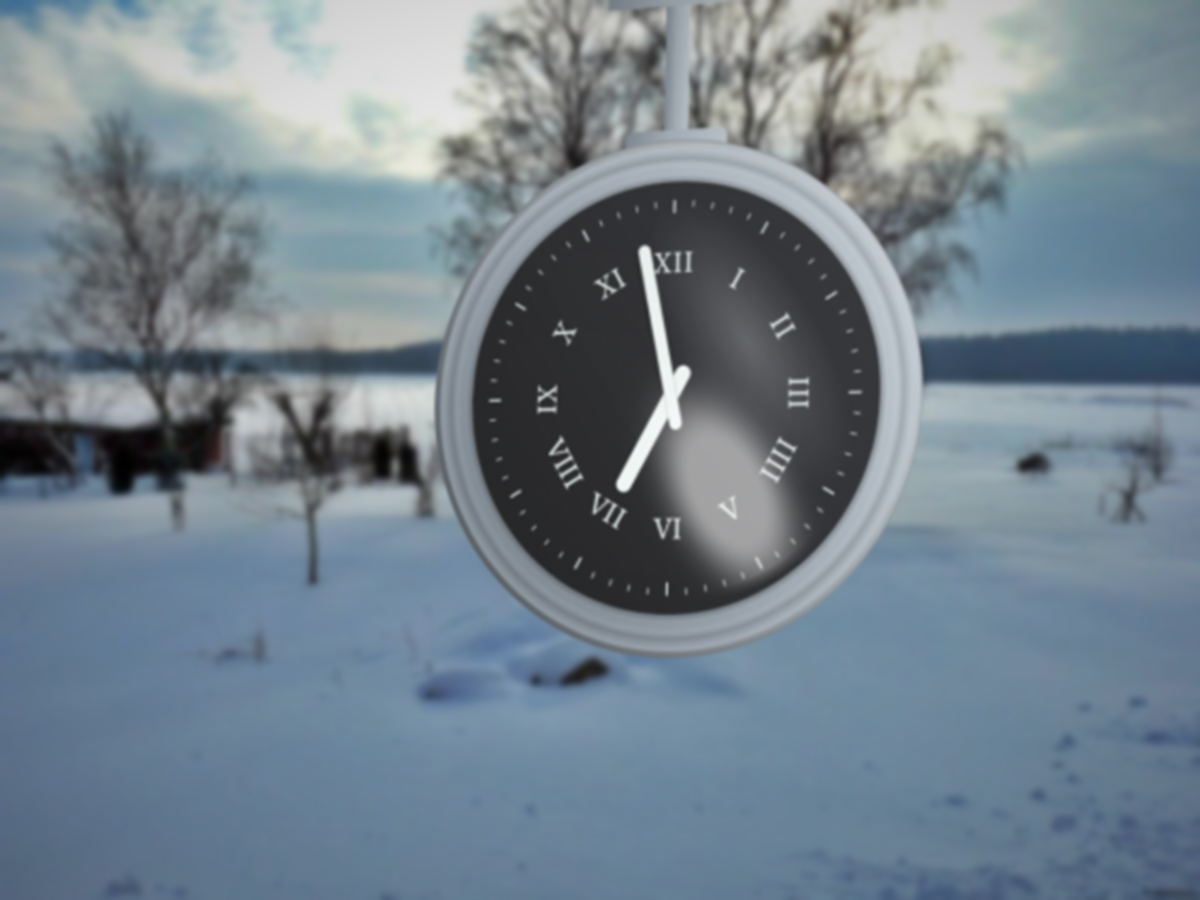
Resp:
**6:58**
